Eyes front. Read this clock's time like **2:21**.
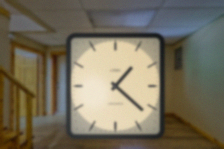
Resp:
**1:22**
